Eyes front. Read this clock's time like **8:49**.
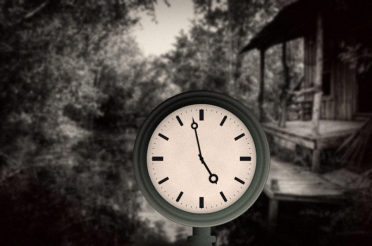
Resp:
**4:58**
